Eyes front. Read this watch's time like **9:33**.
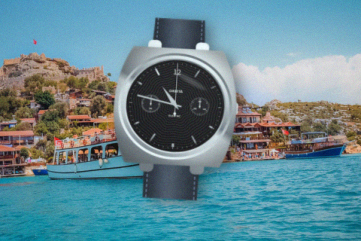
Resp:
**10:47**
